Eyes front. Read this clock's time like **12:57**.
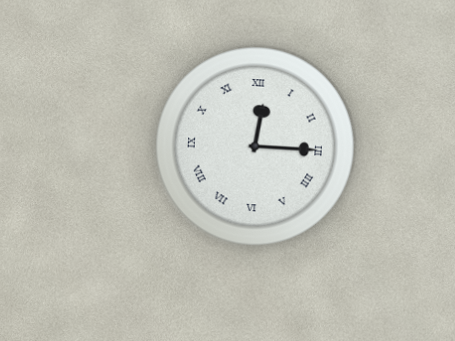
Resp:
**12:15**
